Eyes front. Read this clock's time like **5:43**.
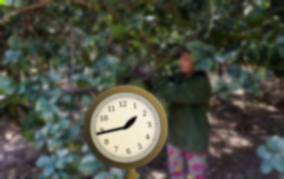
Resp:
**1:44**
